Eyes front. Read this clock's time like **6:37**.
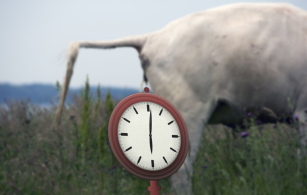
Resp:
**6:01**
